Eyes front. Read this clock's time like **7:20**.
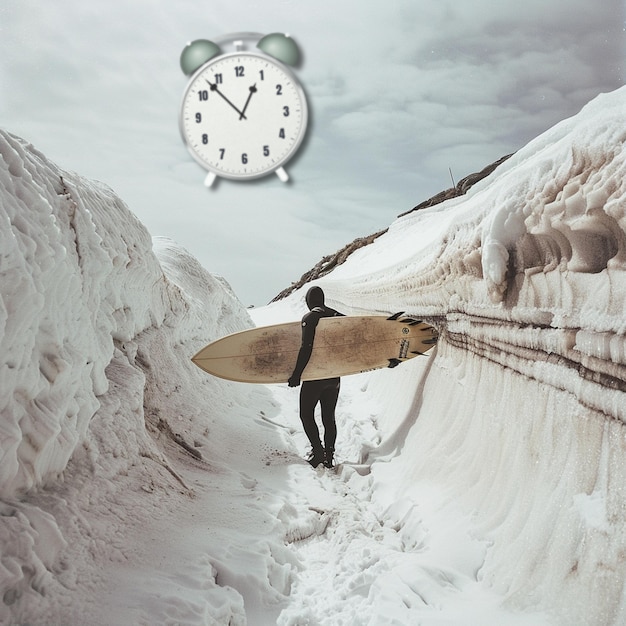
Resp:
**12:53**
